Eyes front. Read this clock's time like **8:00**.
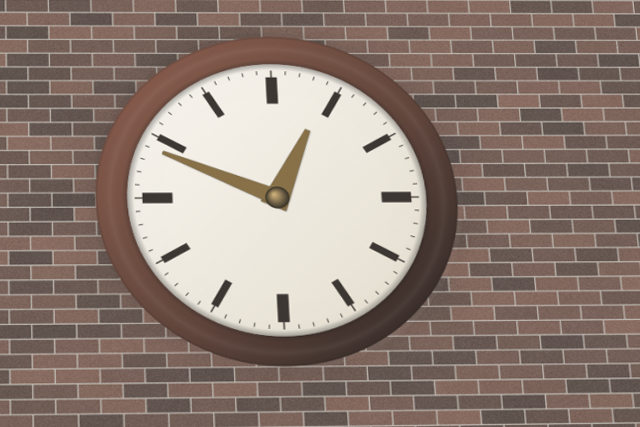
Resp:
**12:49**
